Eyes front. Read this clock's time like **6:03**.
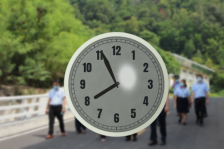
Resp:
**7:56**
